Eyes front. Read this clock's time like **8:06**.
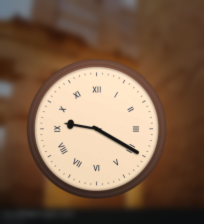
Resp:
**9:20**
